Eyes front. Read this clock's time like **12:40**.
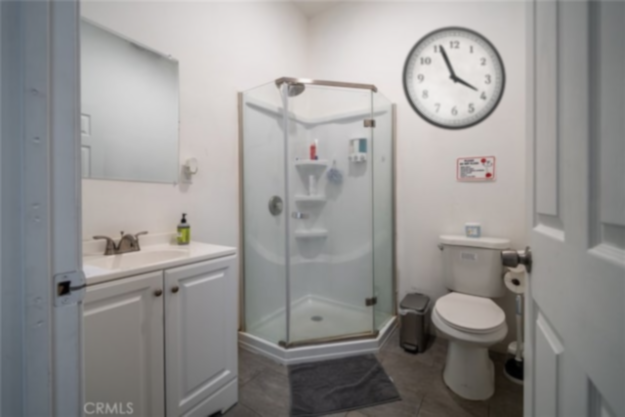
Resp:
**3:56**
